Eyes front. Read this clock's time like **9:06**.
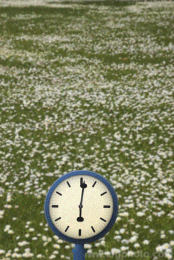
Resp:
**6:01**
